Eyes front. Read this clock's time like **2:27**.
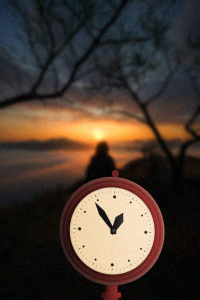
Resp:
**12:54**
